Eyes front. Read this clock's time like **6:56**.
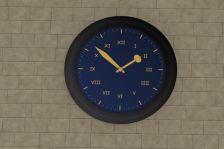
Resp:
**1:52**
